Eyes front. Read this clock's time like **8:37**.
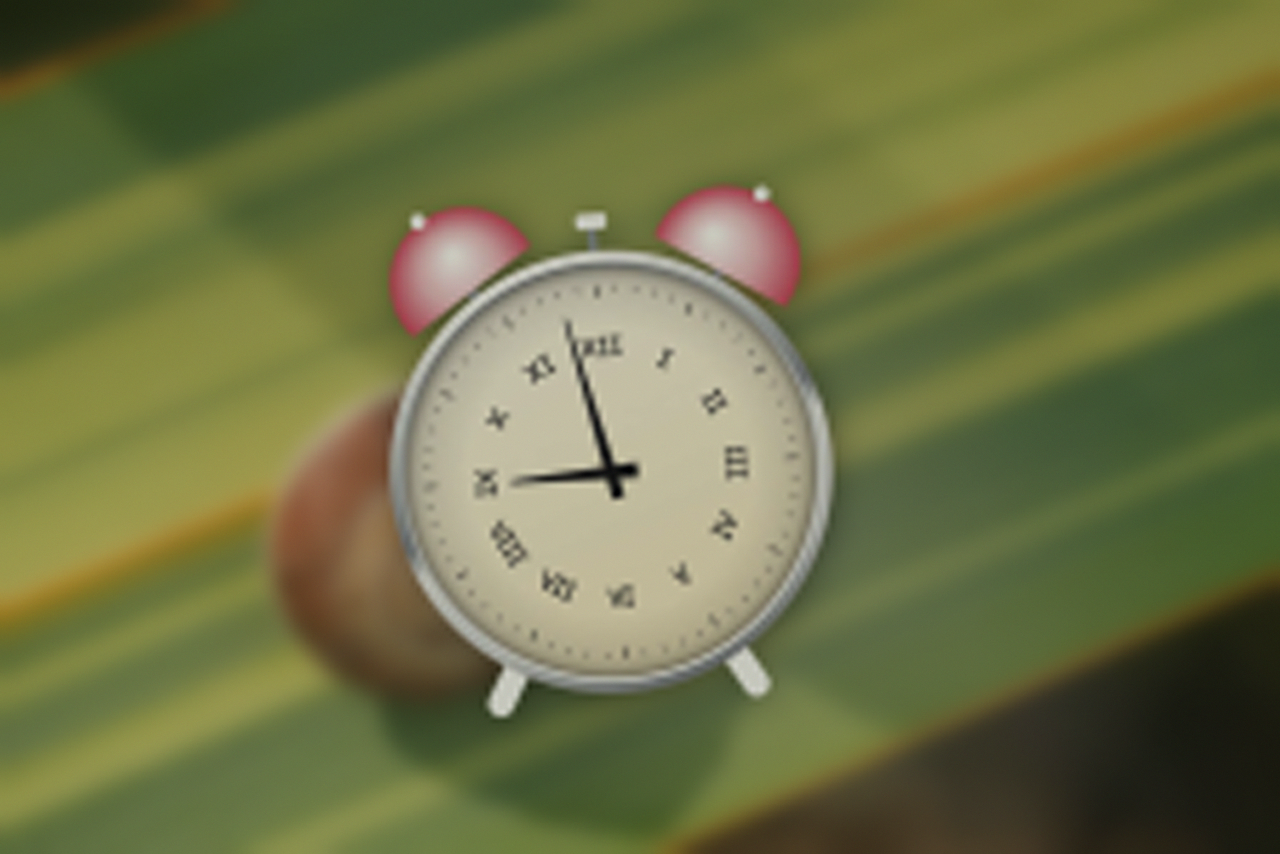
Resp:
**8:58**
